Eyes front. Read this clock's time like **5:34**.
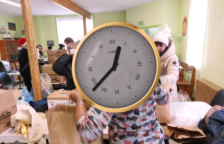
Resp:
**12:38**
